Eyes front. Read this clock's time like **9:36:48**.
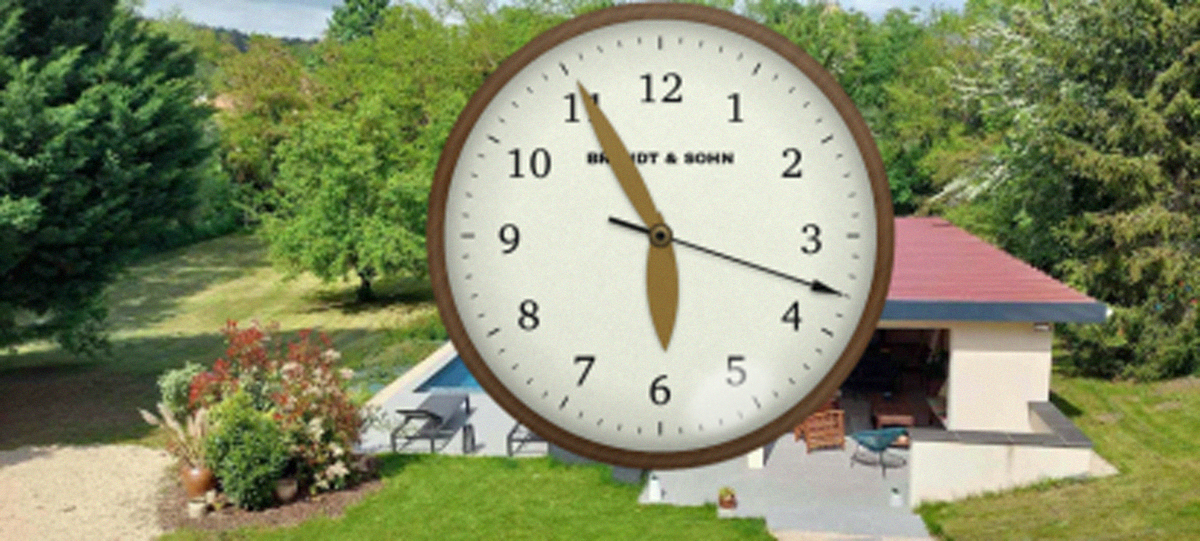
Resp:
**5:55:18**
